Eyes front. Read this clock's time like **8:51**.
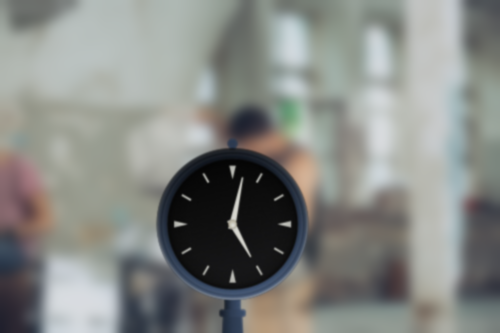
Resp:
**5:02**
